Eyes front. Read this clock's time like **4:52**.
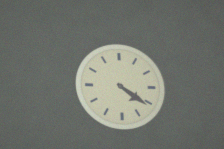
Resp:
**4:21**
